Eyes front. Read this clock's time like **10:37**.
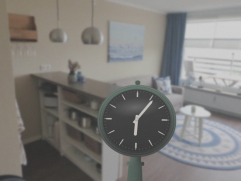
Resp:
**6:06**
